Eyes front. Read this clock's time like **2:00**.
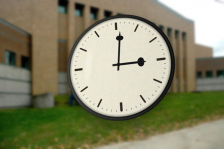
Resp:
**3:01**
